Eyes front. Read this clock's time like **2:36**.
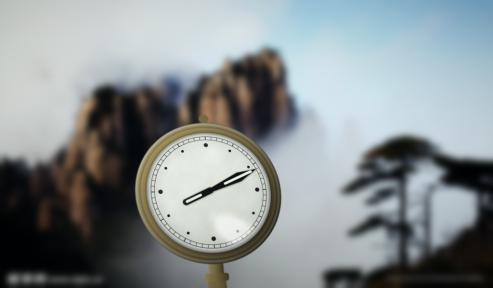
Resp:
**8:11**
